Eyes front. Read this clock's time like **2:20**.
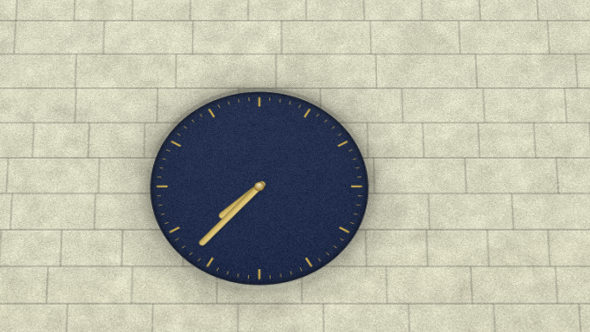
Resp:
**7:37**
